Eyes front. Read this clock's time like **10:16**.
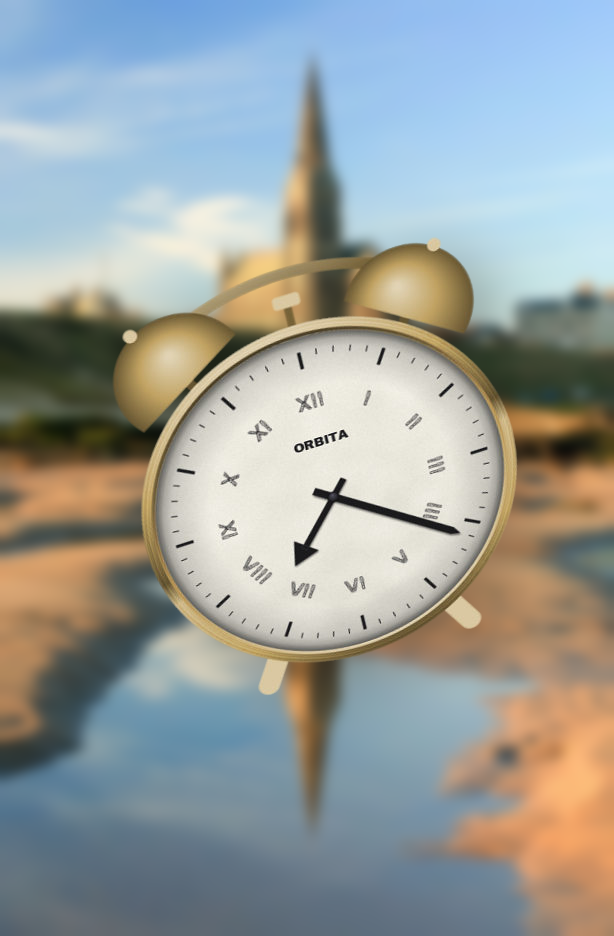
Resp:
**7:21**
